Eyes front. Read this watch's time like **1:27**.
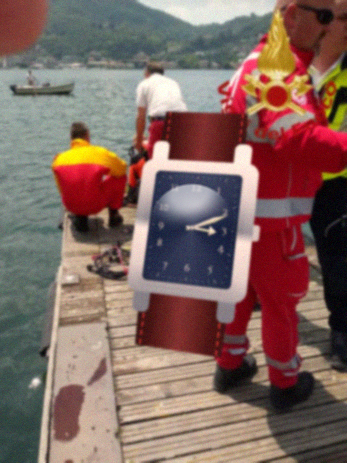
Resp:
**3:11**
